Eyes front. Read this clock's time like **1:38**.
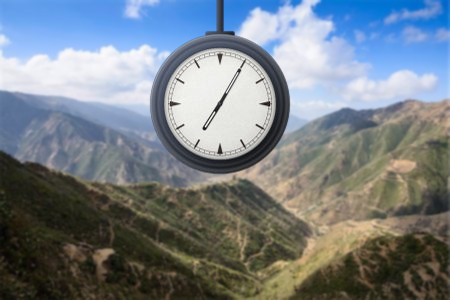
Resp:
**7:05**
